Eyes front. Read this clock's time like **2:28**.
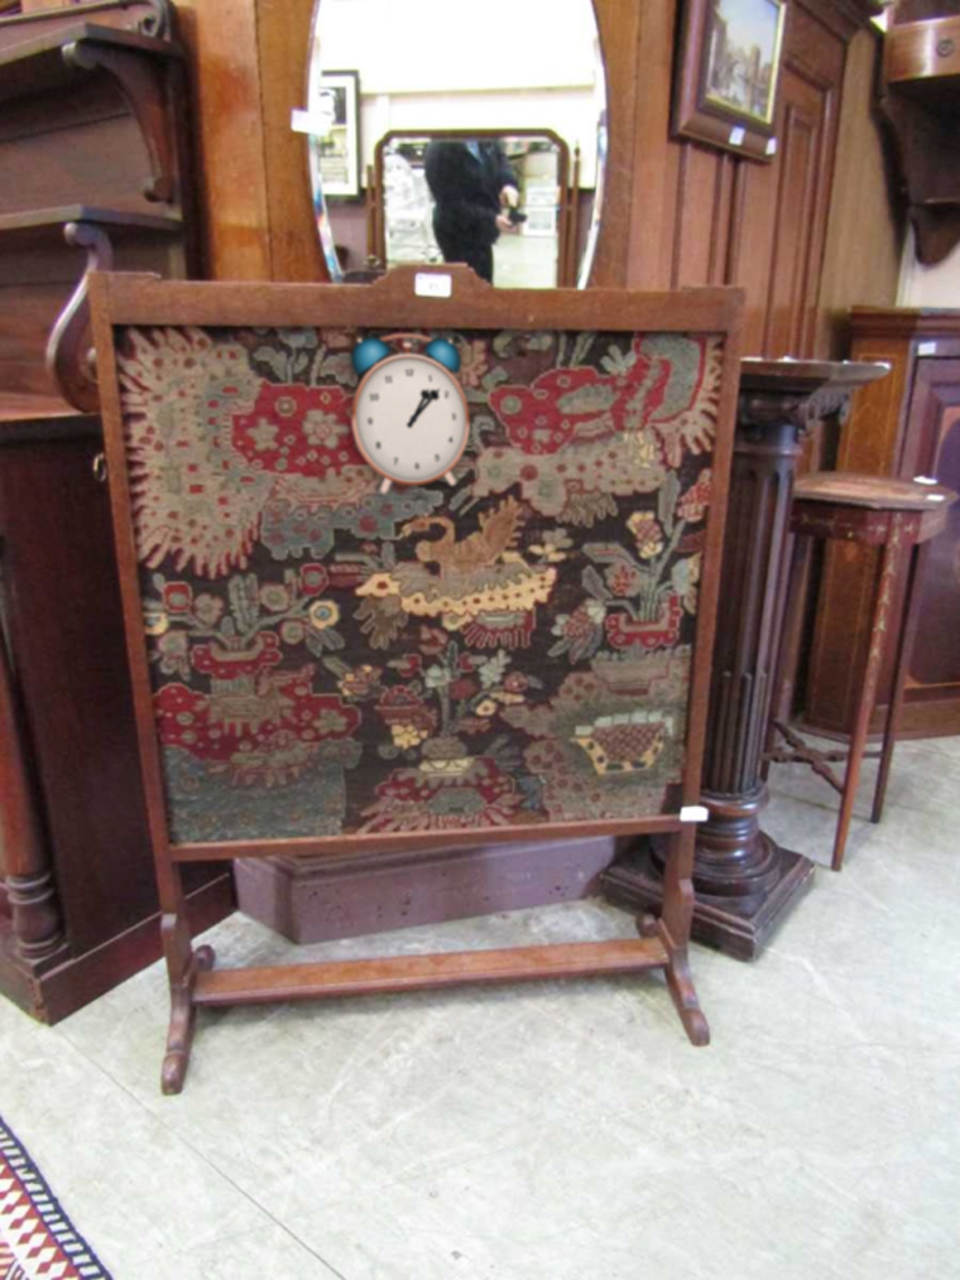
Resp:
**1:08**
